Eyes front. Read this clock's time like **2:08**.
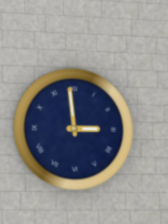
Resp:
**2:59**
